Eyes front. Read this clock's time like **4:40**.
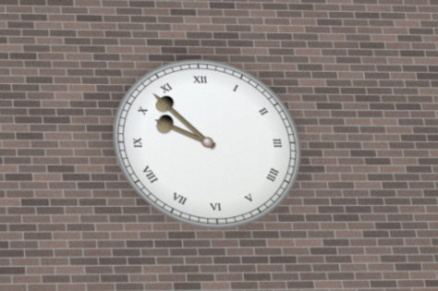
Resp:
**9:53**
